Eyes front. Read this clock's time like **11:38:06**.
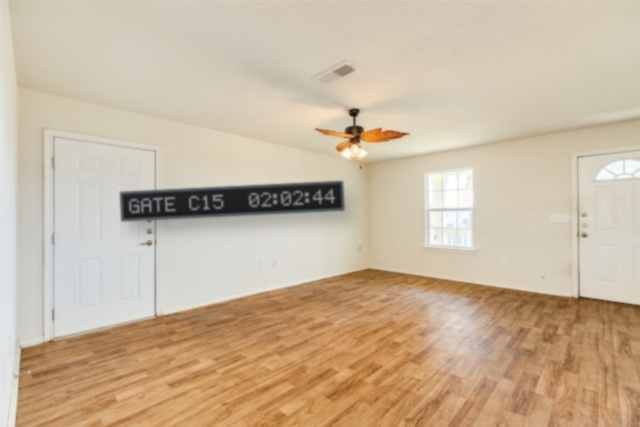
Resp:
**2:02:44**
